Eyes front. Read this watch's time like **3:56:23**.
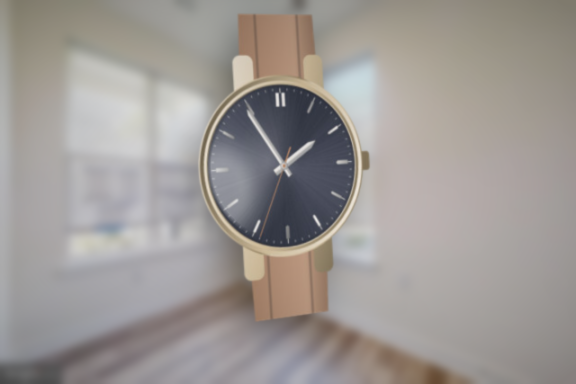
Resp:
**1:54:34**
